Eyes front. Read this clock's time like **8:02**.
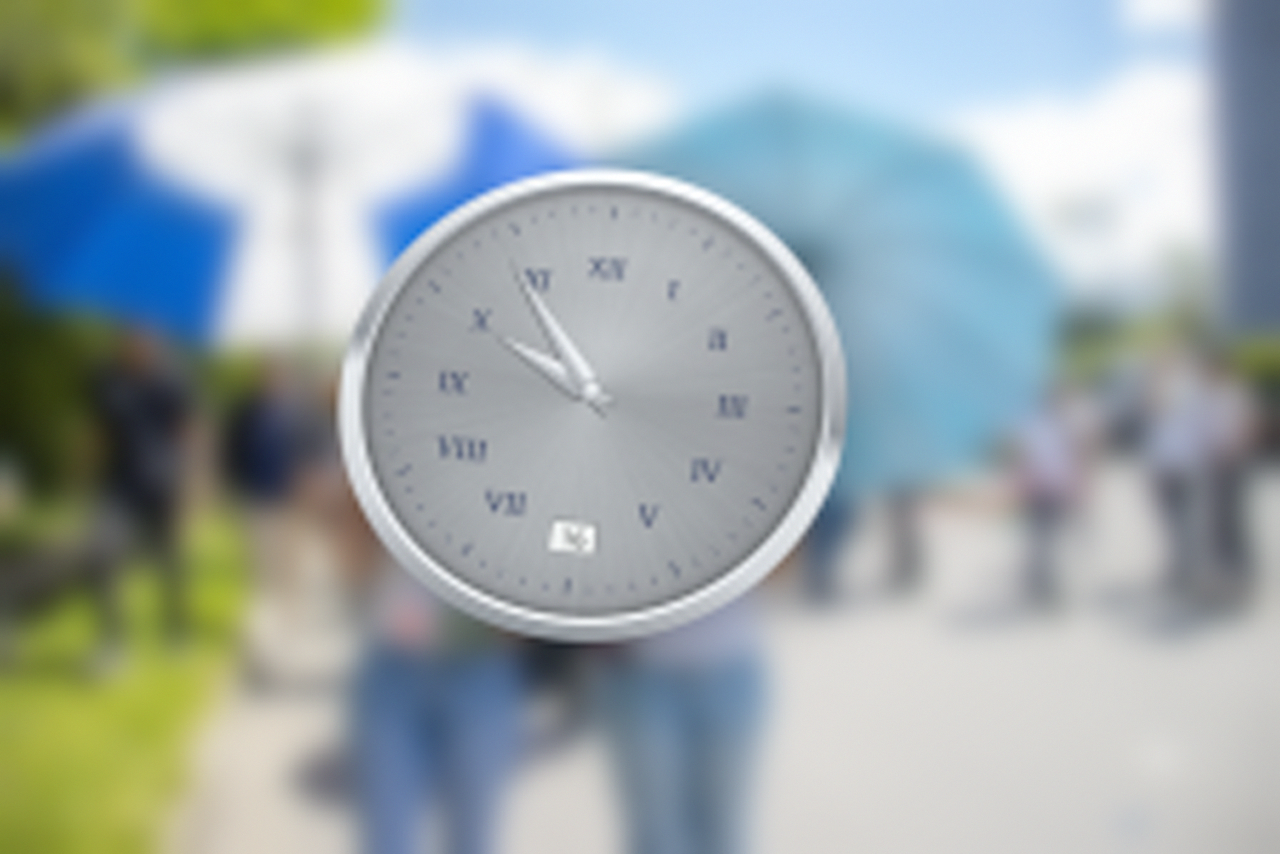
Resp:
**9:54**
